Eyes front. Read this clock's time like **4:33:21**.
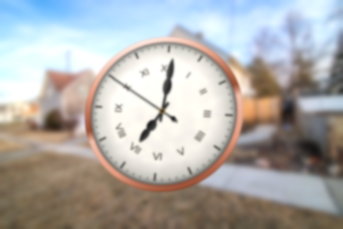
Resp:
**7:00:50**
